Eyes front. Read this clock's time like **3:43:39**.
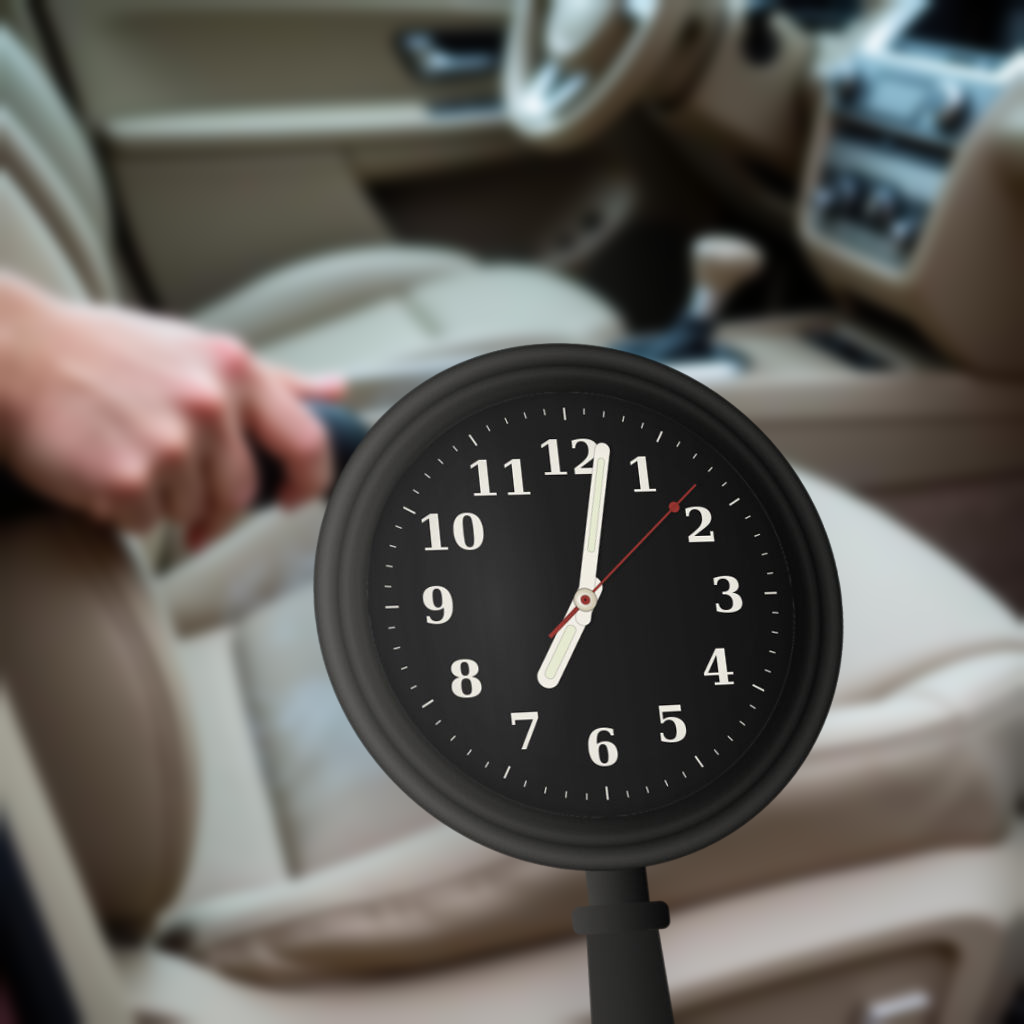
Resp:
**7:02:08**
